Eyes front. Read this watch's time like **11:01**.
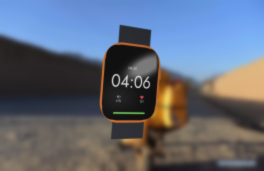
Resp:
**4:06**
